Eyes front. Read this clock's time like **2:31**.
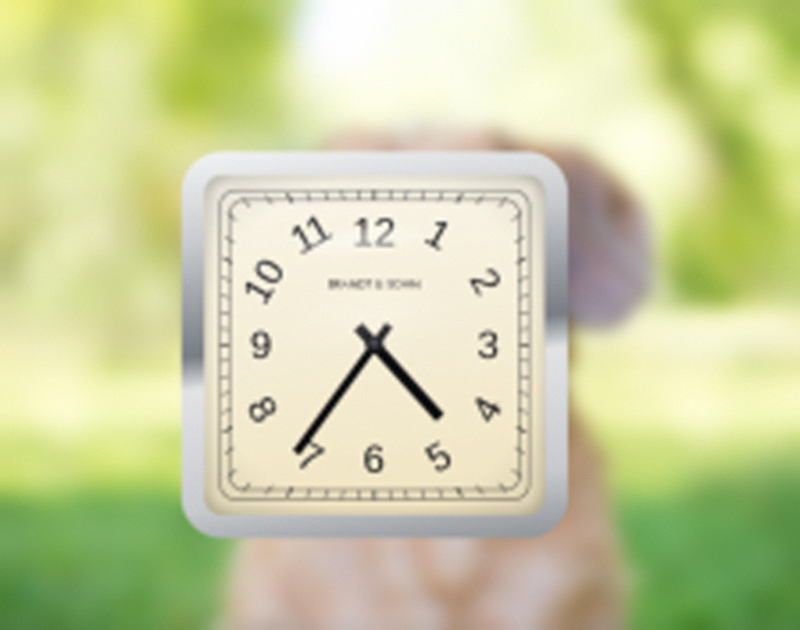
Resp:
**4:36**
